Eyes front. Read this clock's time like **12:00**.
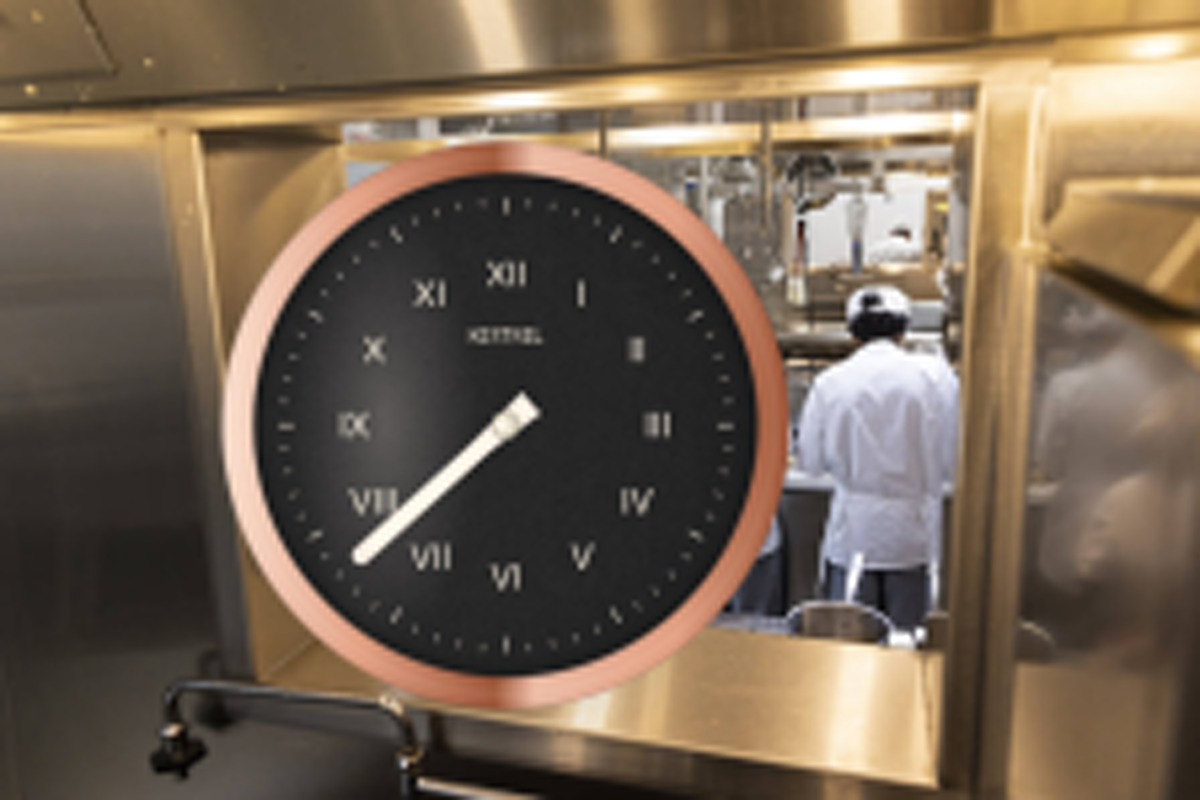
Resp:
**7:38**
